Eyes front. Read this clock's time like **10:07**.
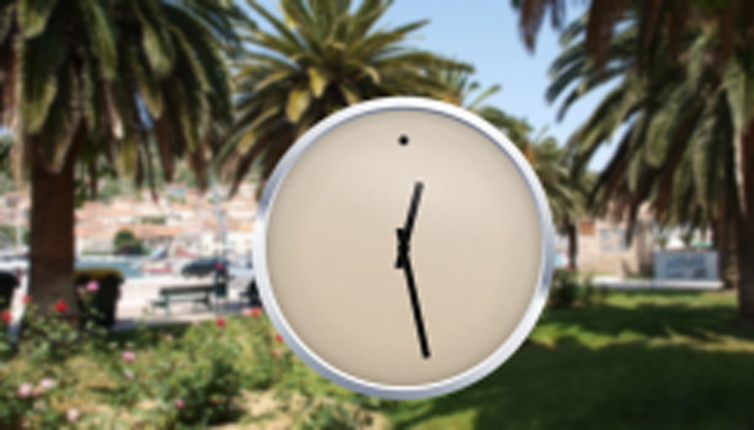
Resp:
**12:28**
